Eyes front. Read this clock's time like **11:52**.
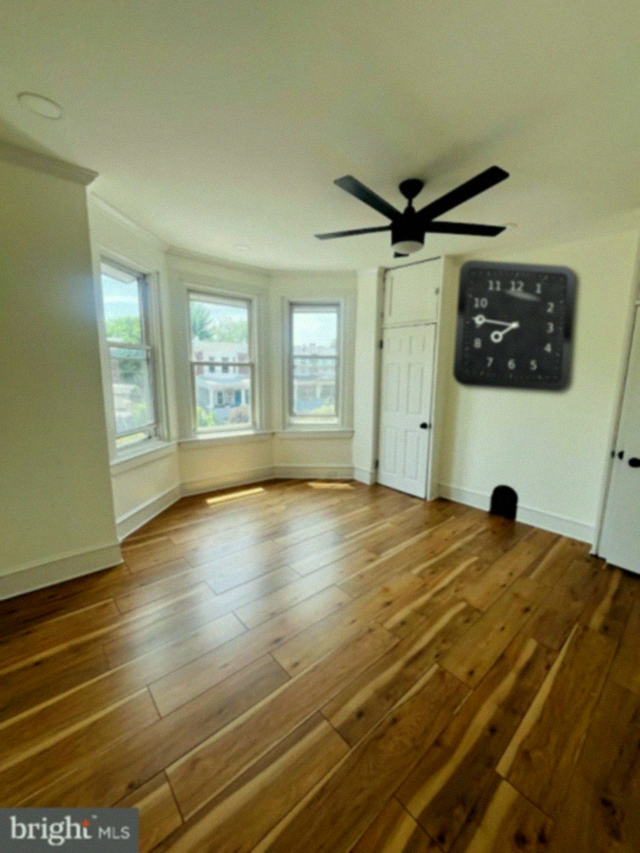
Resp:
**7:46**
